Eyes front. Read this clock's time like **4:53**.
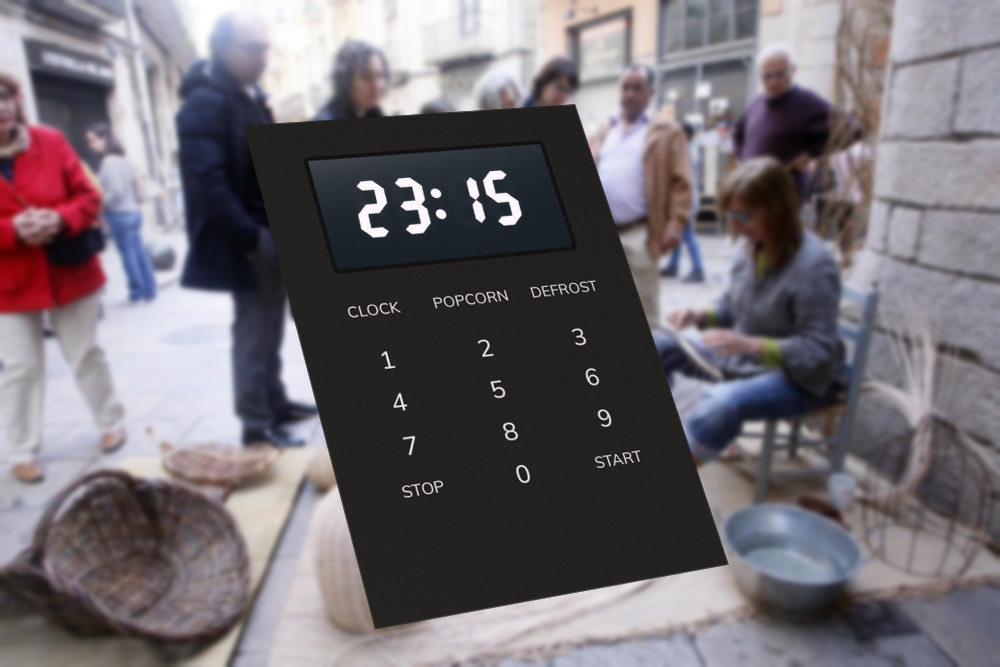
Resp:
**23:15**
